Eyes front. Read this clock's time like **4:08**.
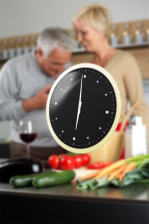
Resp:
**5:59**
